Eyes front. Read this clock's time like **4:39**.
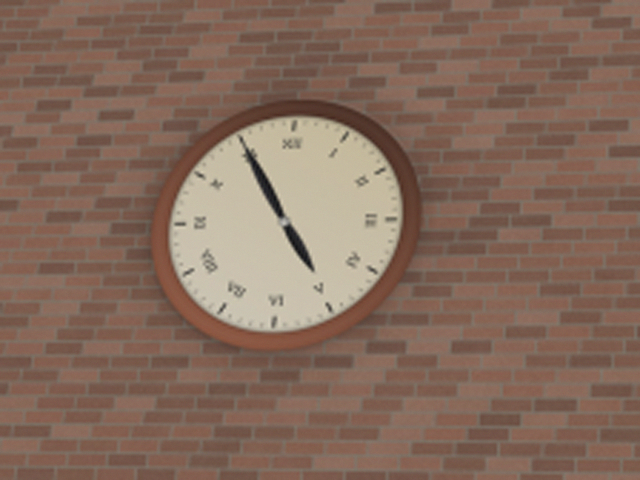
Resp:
**4:55**
